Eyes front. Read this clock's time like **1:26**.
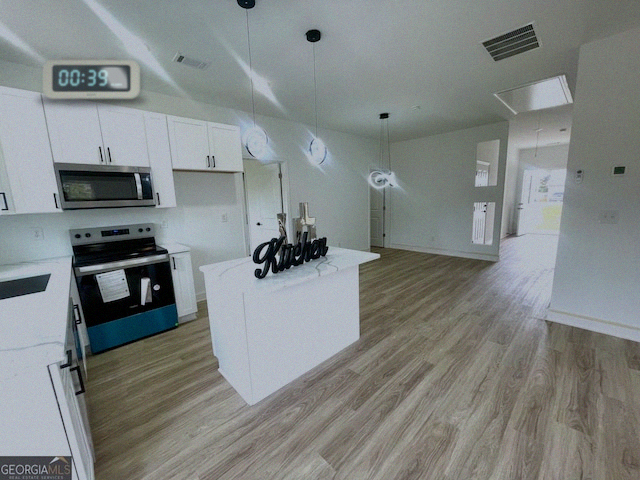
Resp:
**0:39**
